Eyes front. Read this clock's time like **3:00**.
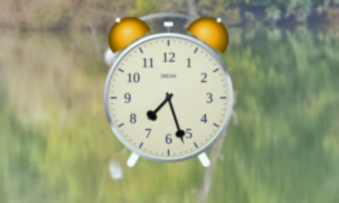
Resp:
**7:27**
